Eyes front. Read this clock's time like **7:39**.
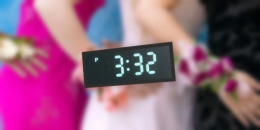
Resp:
**3:32**
